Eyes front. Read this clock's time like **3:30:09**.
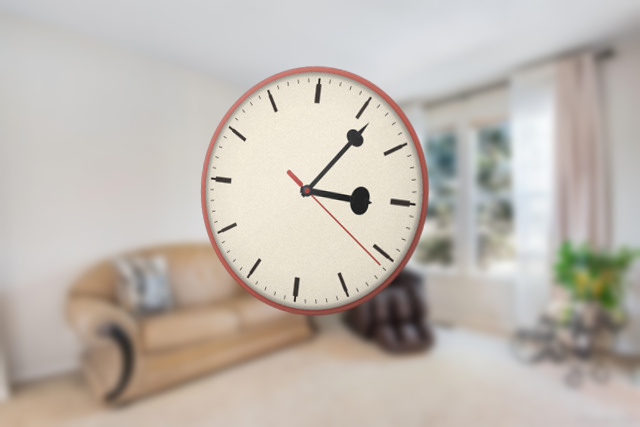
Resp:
**3:06:21**
